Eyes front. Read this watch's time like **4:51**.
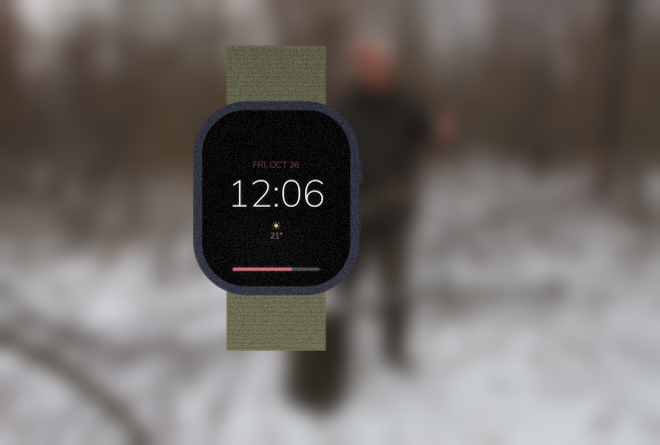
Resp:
**12:06**
